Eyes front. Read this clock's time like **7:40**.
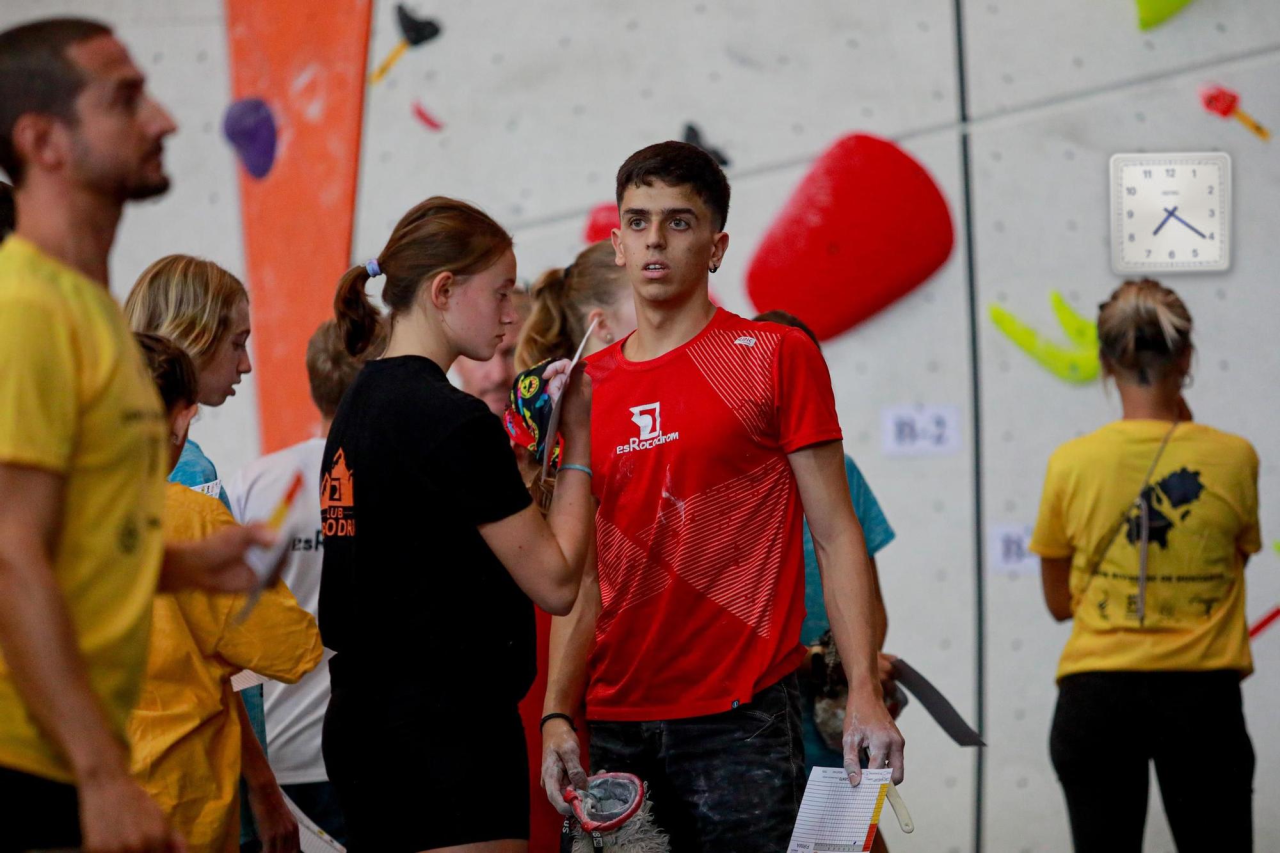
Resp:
**7:21**
